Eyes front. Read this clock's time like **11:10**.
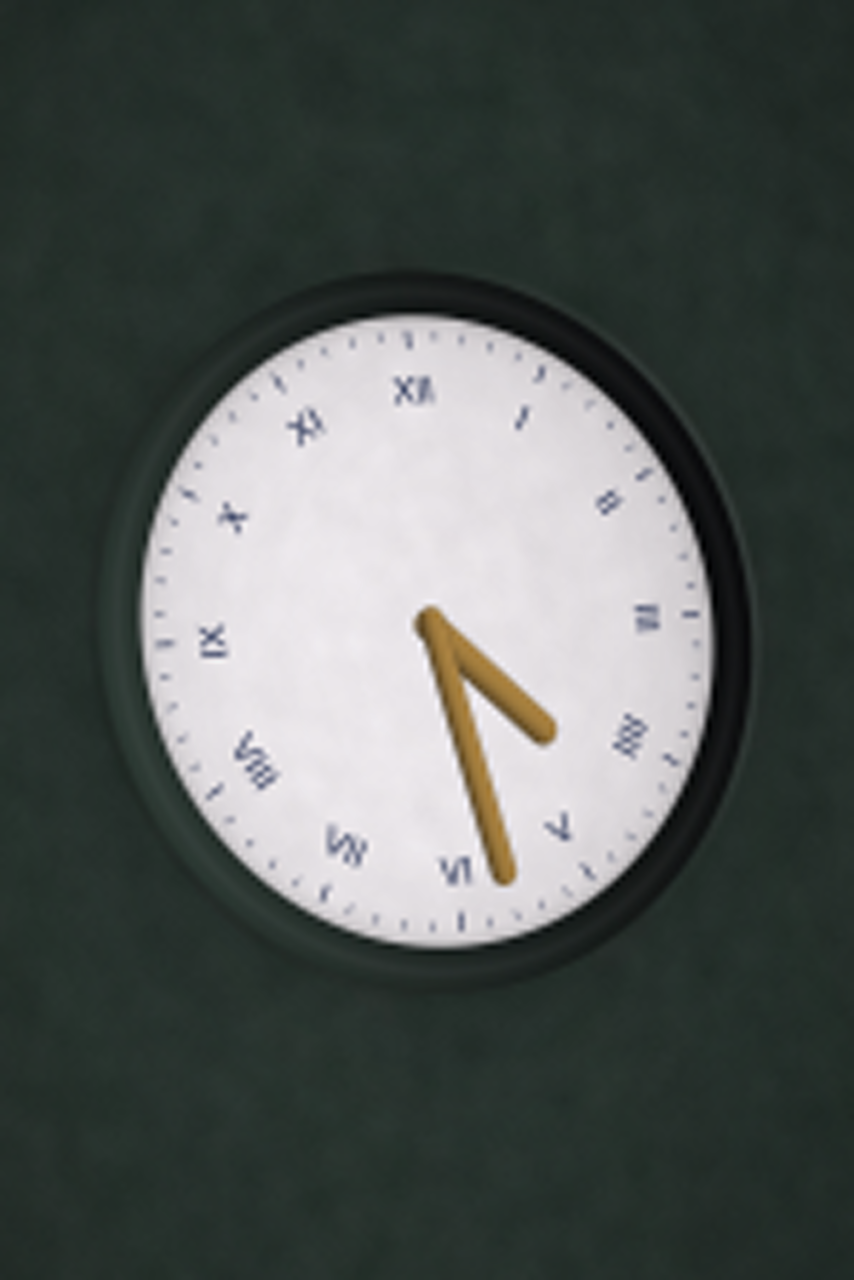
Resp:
**4:28**
